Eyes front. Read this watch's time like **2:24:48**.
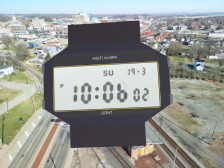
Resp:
**10:06:02**
